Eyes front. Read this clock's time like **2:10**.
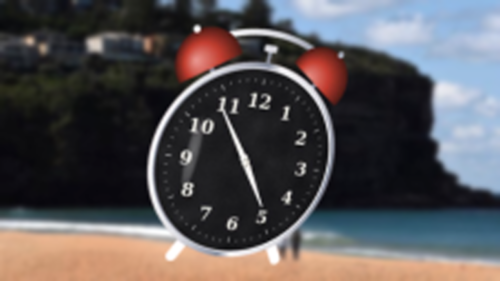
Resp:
**4:54**
